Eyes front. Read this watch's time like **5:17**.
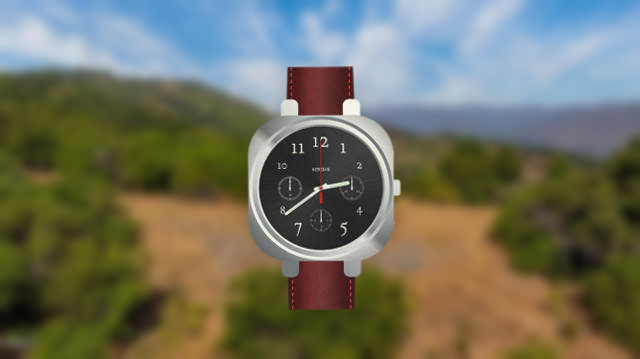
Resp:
**2:39**
